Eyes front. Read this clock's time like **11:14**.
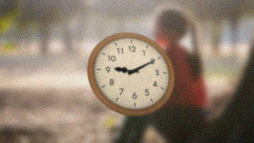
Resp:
**9:10**
